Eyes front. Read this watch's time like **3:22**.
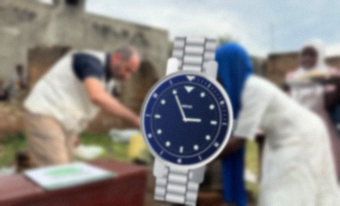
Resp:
**2:55**
